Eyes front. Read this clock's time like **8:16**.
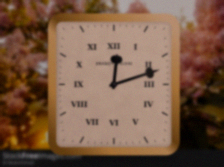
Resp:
**12:12**
